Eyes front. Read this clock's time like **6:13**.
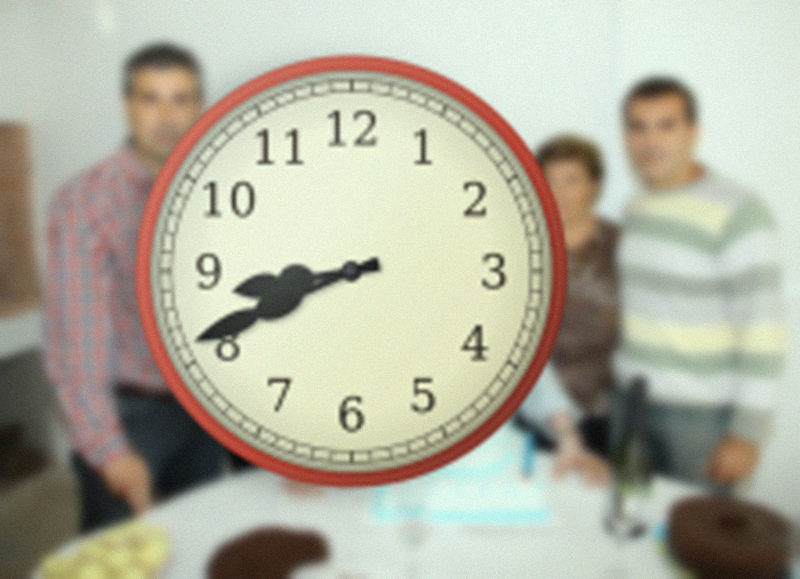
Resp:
**8:41**
